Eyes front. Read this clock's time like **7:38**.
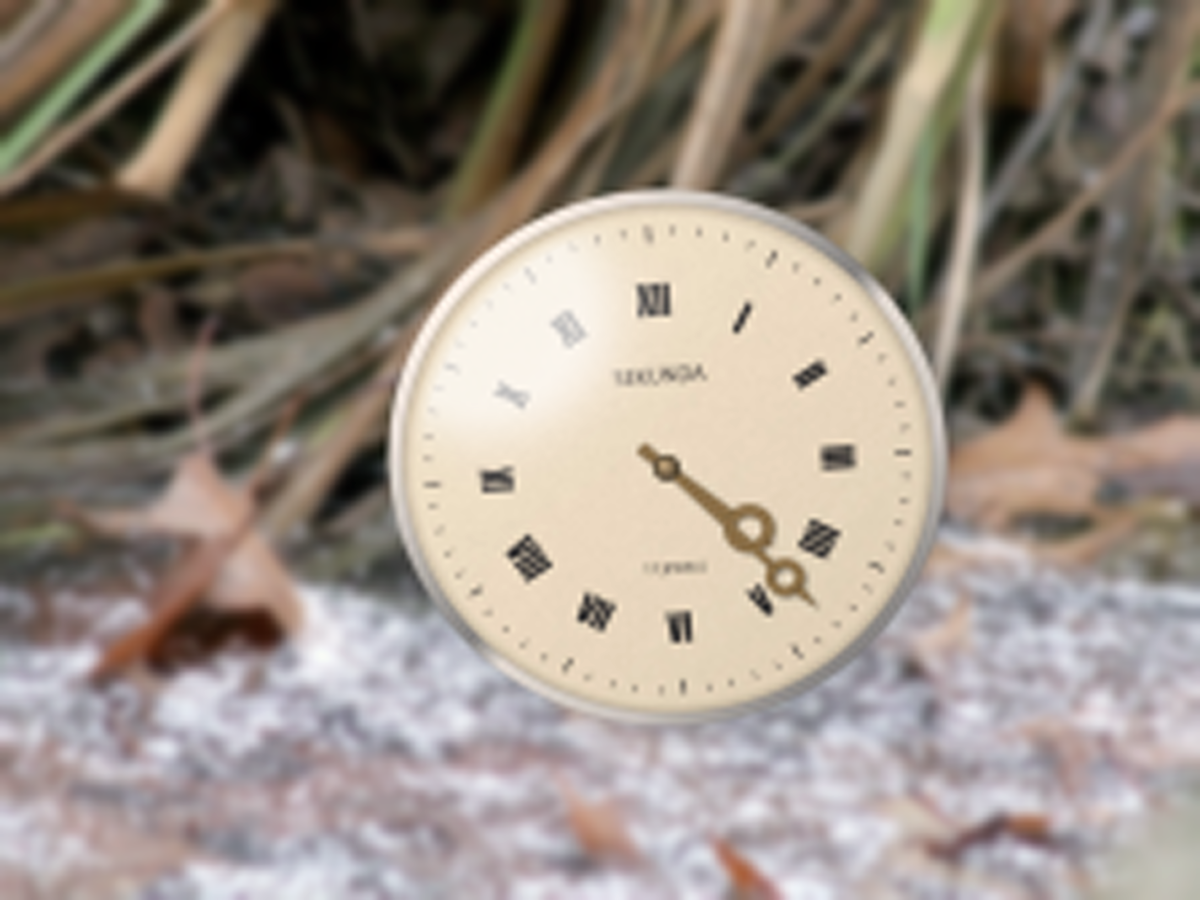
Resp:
**4:23**
